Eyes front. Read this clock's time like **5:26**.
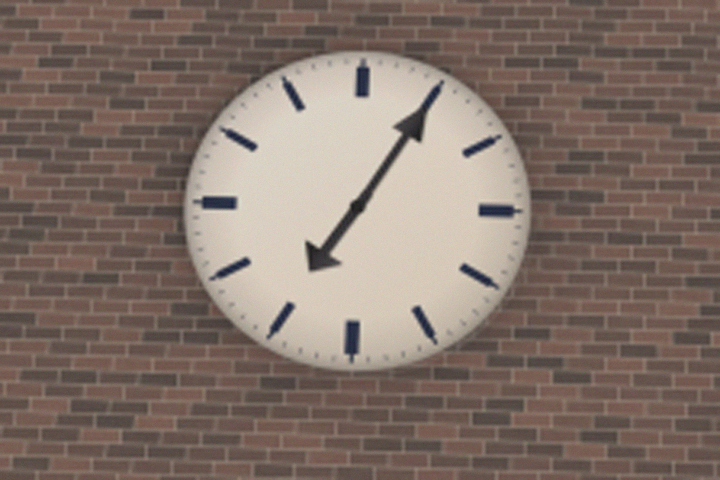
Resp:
**7:05**
